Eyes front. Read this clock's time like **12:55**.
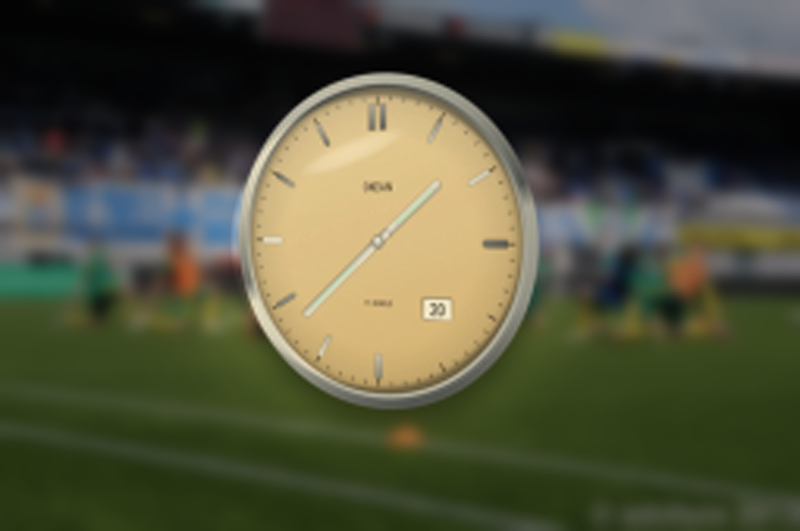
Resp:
**1:38**
